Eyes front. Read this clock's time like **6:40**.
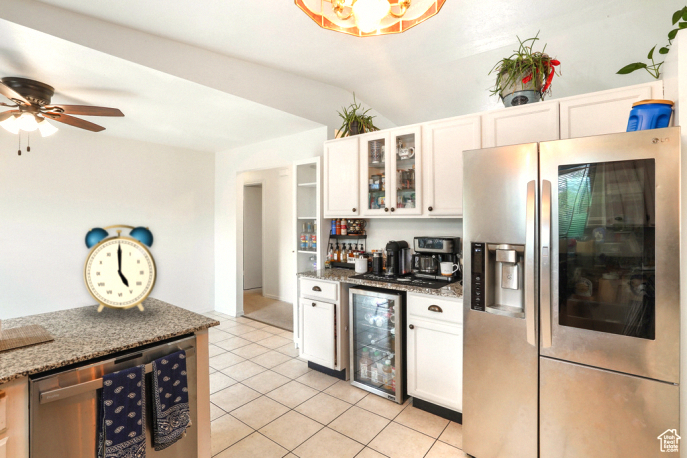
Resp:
**5:00**
